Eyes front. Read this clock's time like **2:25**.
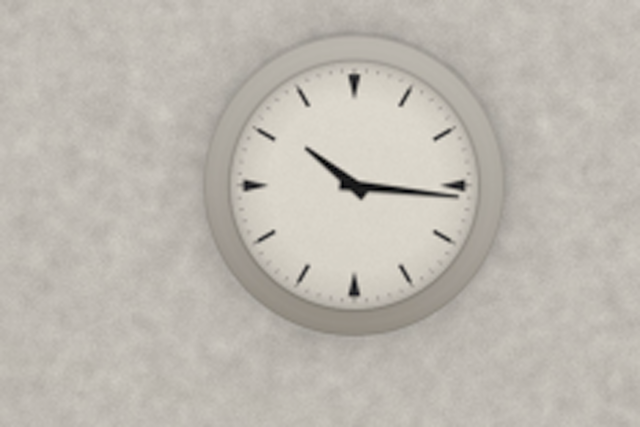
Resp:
**10:16**
